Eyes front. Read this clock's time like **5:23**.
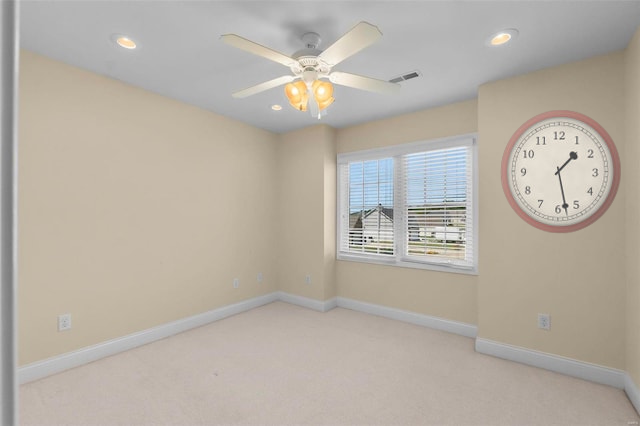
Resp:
**1:28**
